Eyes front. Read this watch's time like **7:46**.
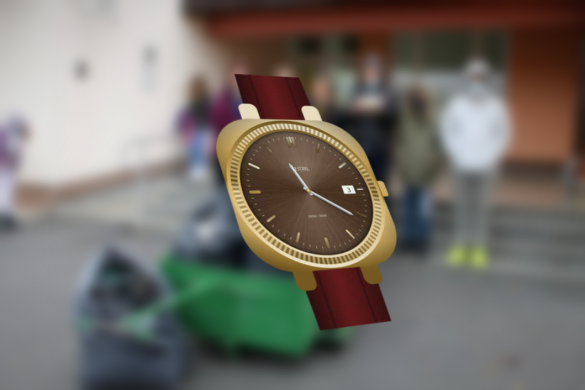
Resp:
**11:21**
